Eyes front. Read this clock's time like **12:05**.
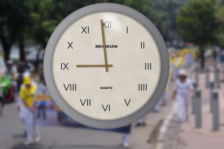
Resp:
**8:59**
